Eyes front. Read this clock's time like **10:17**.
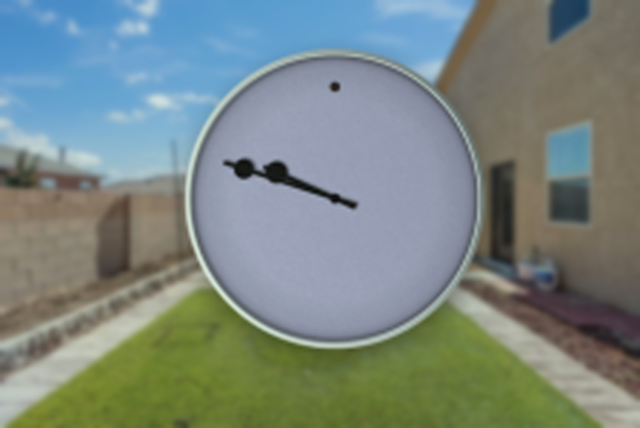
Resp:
**9:48**
